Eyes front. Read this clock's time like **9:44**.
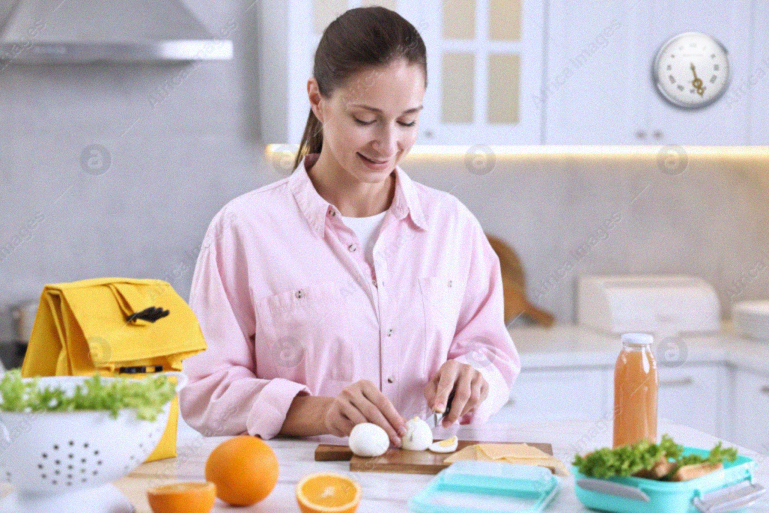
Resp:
**5:27**
